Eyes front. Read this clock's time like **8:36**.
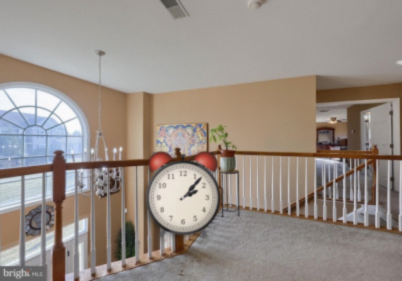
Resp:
**2:07**
